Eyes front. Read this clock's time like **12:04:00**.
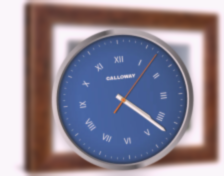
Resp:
**4:22:07**
